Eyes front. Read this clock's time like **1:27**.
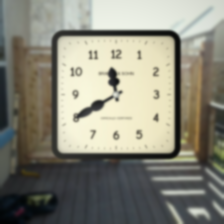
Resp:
**11:40**
